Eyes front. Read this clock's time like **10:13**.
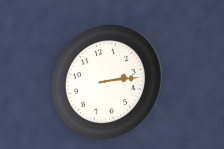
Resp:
**3:17**
